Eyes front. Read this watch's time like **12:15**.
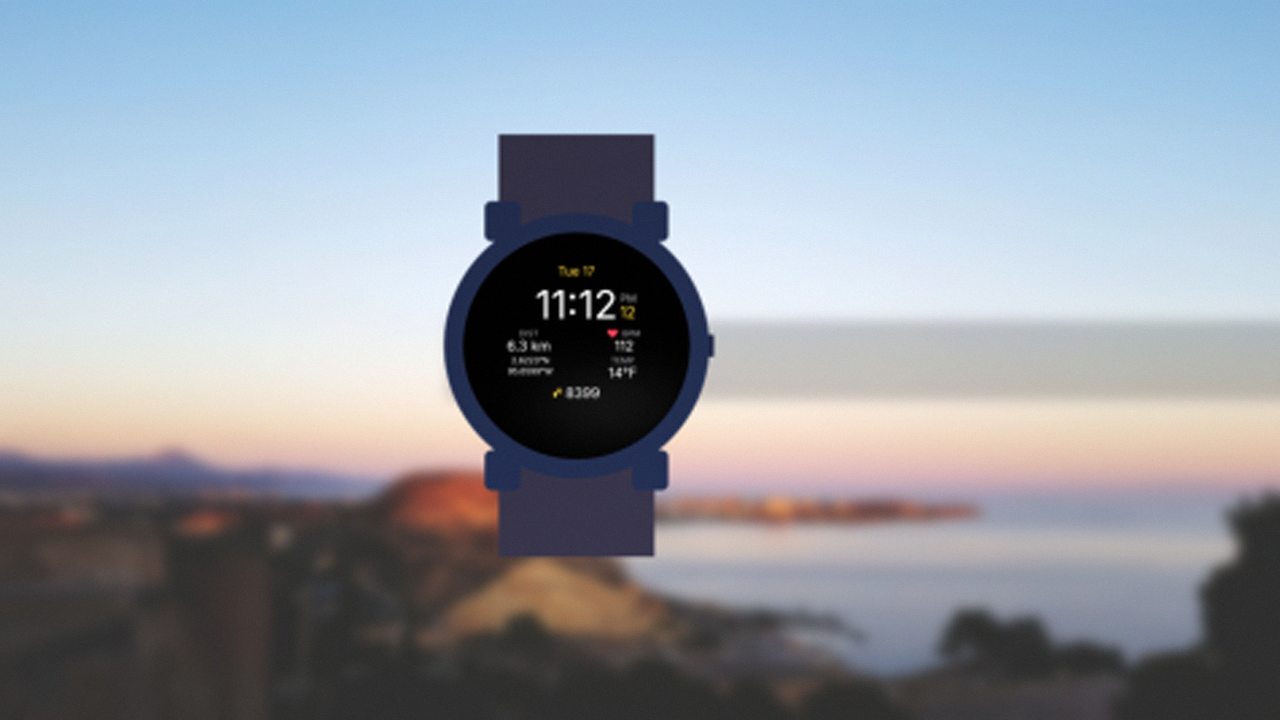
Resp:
**11:12**
